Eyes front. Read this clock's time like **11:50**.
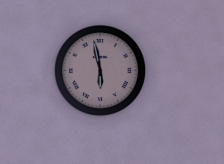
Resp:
**5:58**
